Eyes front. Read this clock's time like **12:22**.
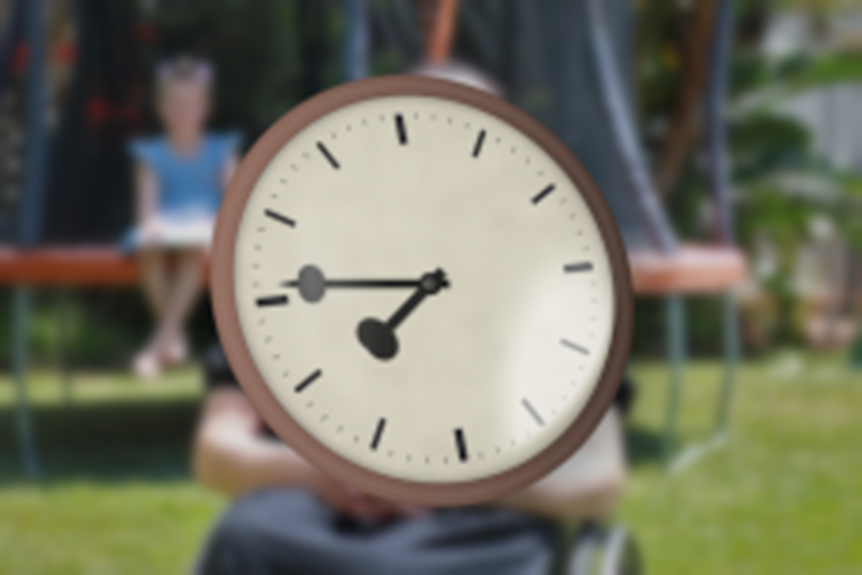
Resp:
**7:46**
